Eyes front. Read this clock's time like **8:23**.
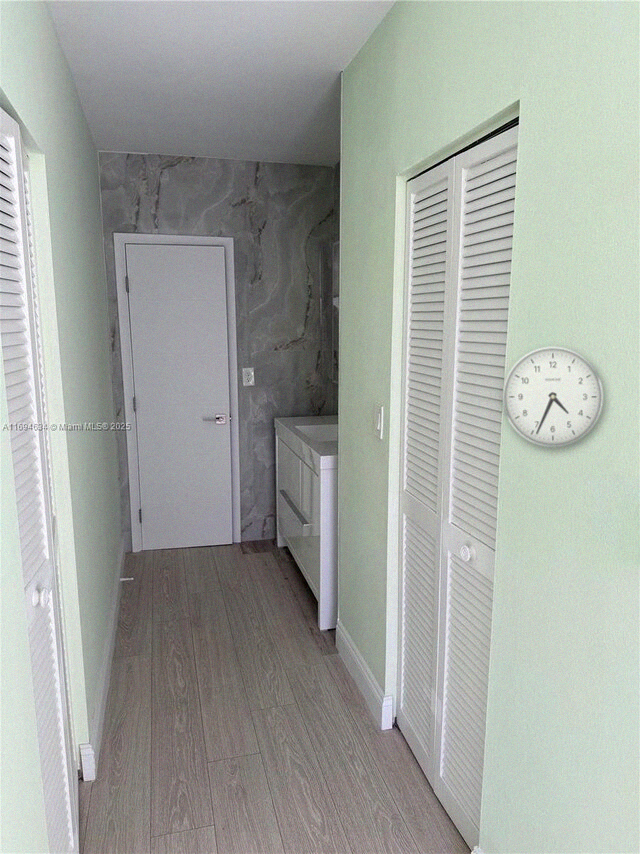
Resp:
**4:34**
